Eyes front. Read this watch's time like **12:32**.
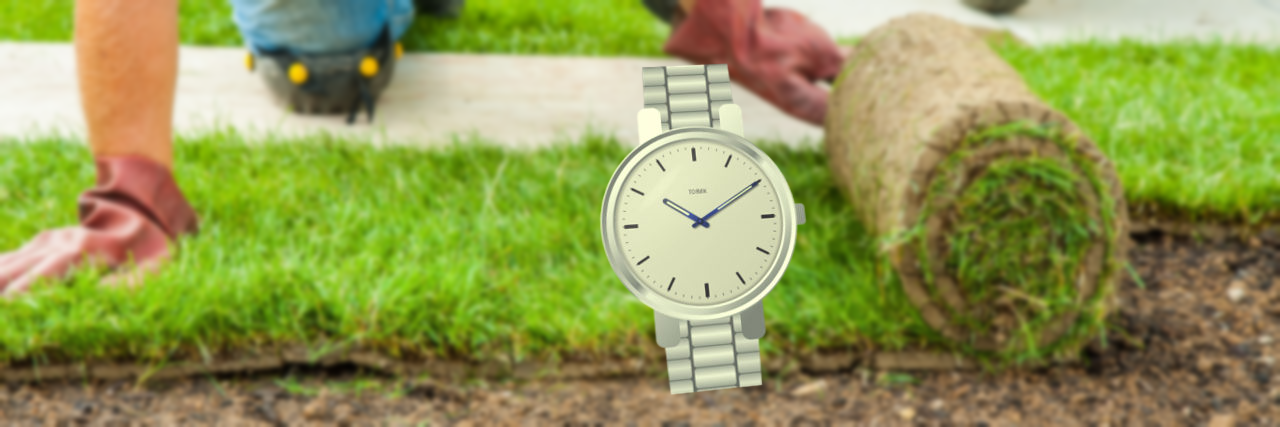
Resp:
**10:10**
